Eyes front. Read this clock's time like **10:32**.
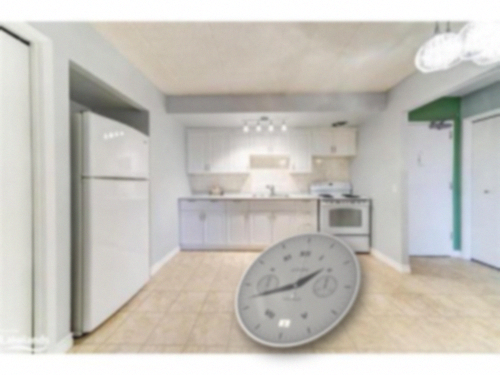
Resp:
**1:42**
